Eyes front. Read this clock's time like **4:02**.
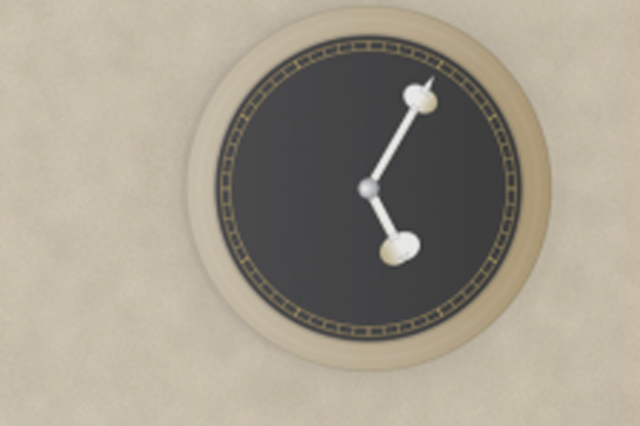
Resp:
**5:05**
